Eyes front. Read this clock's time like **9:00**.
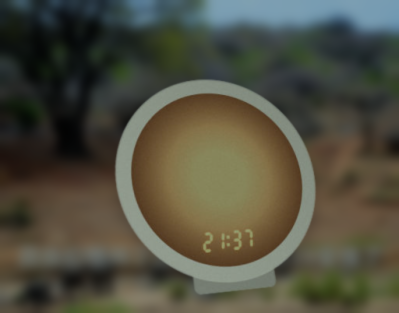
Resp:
**21:37**
